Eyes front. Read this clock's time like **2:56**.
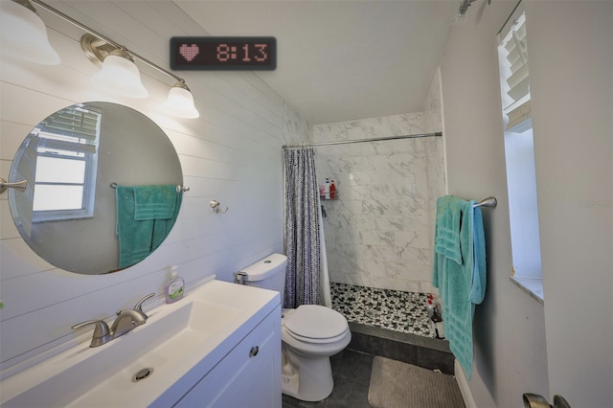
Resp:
**8:13**
